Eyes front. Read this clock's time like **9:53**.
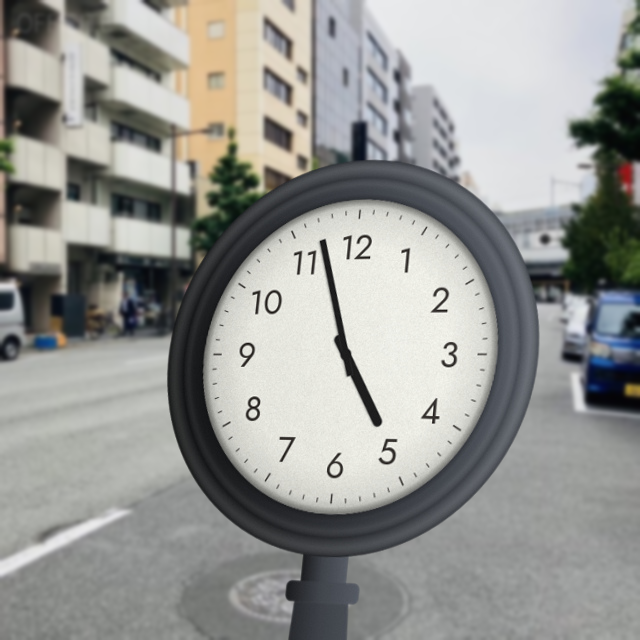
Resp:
**4:57**
